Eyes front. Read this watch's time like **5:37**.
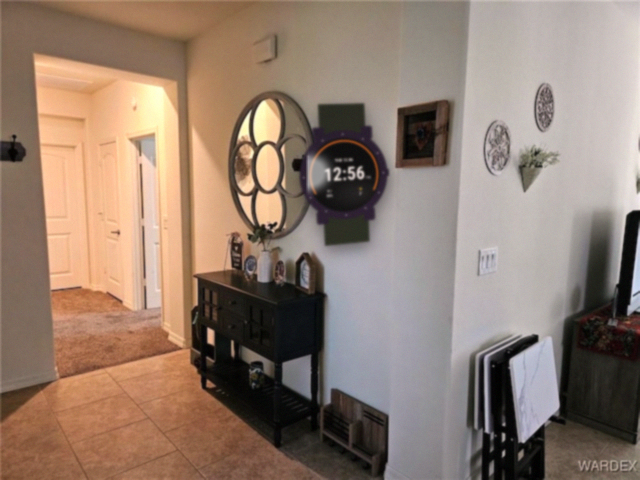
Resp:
**12:56**
